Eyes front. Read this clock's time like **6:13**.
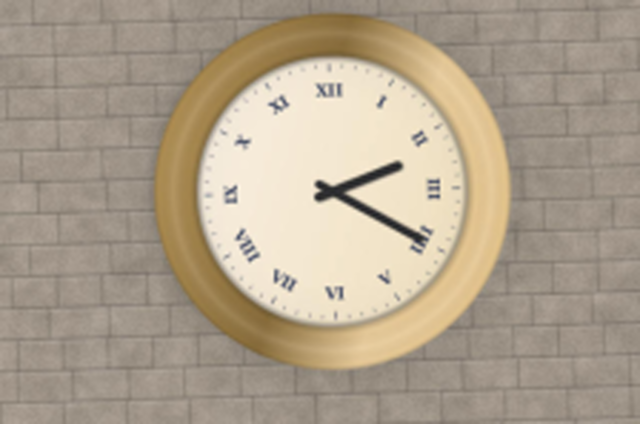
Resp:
**2:20**
